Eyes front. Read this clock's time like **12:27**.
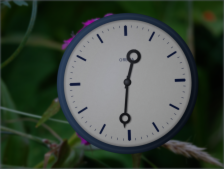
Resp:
**12:31**
